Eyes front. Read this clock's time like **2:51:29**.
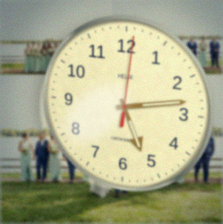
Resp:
**5:13:01**
